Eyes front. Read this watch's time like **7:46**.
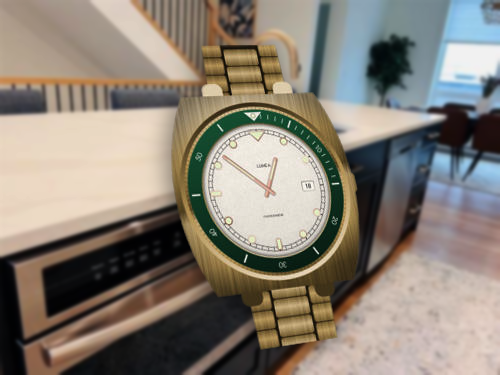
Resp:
**12:52**
